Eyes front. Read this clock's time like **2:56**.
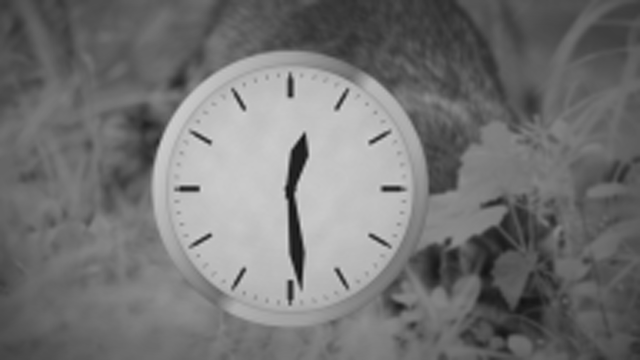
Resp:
**12:29**
